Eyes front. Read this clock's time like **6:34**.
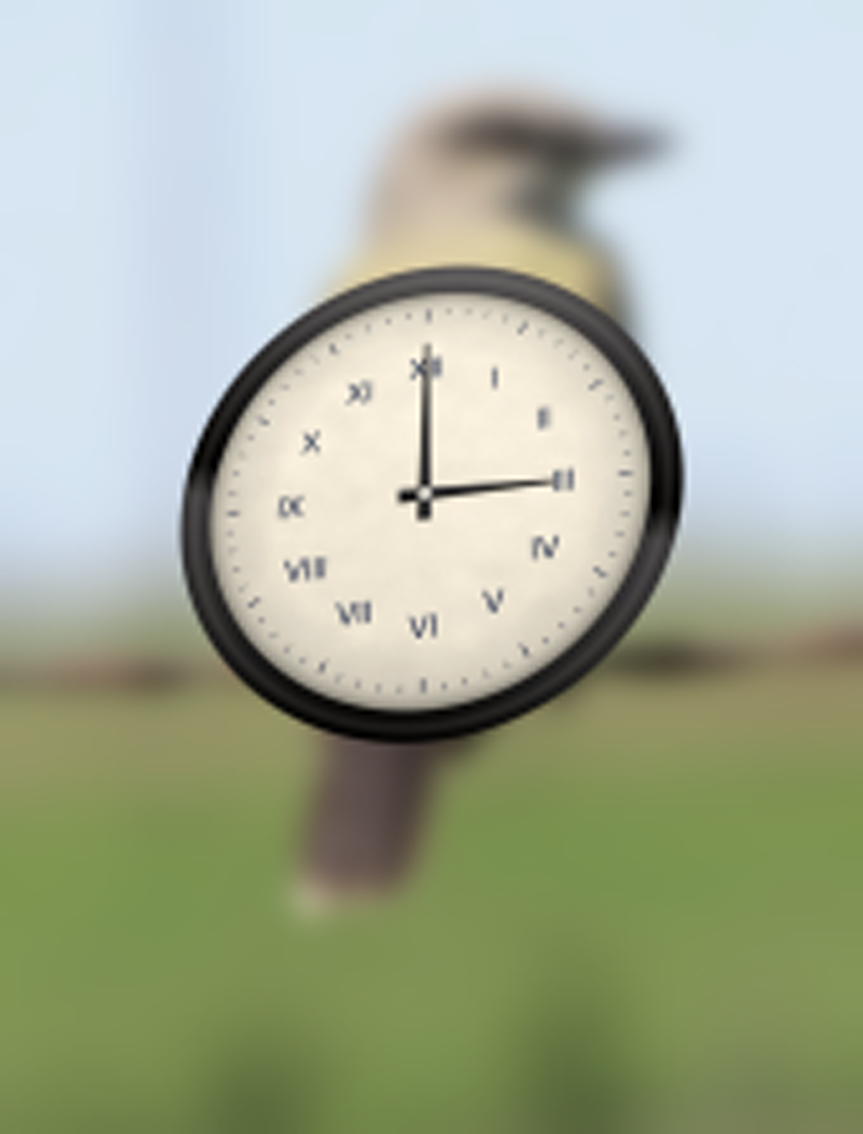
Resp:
**3:00**
